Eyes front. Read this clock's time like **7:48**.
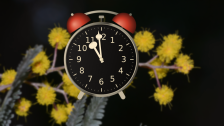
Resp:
**10:59**
